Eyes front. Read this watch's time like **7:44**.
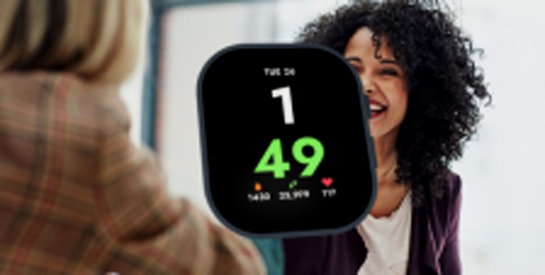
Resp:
**1:49**
